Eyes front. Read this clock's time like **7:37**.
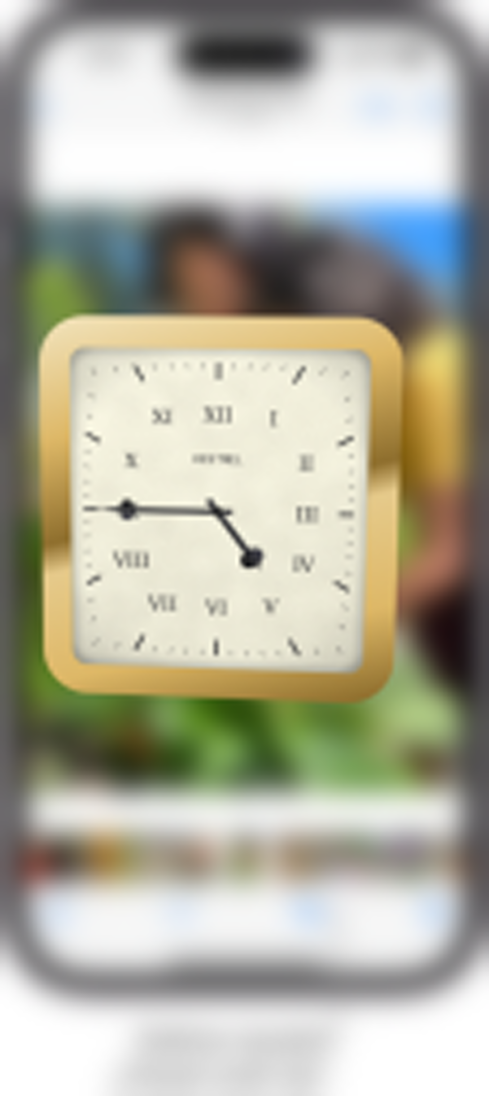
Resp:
**4:45**
